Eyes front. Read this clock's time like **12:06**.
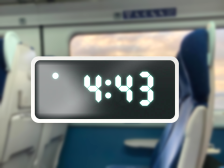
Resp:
**4:43**
